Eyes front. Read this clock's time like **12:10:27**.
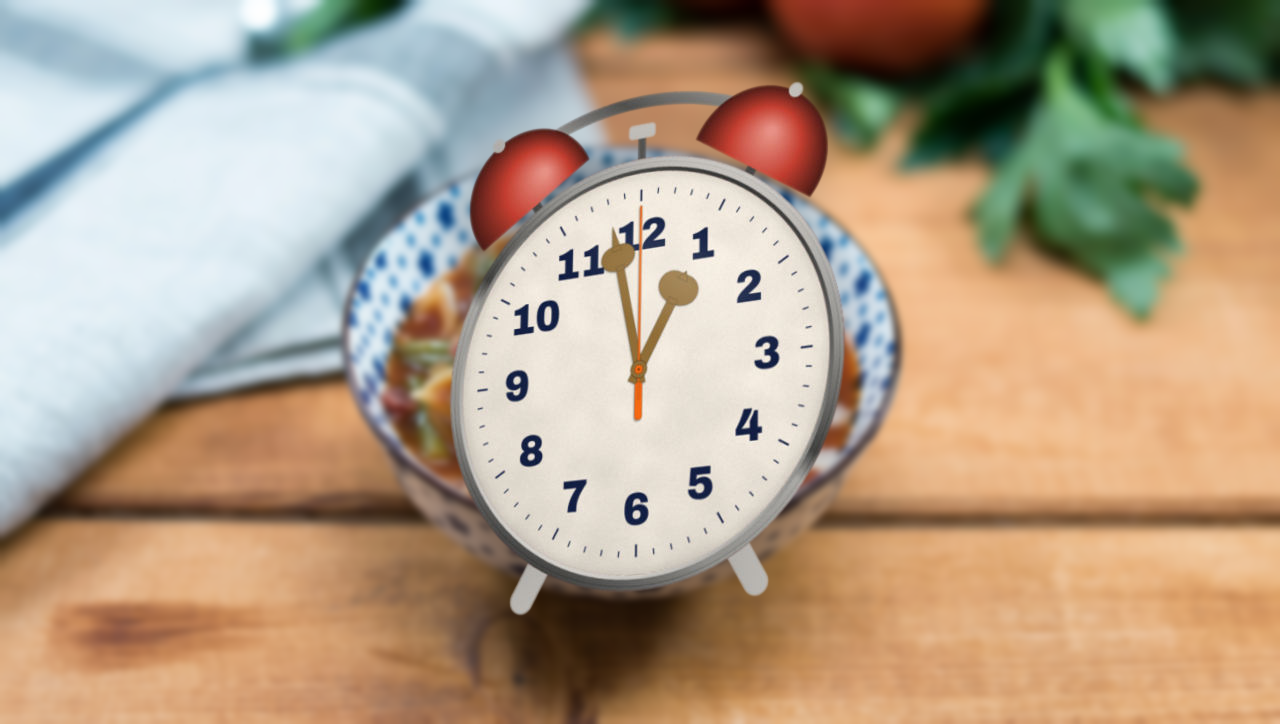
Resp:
**12:58:00**
